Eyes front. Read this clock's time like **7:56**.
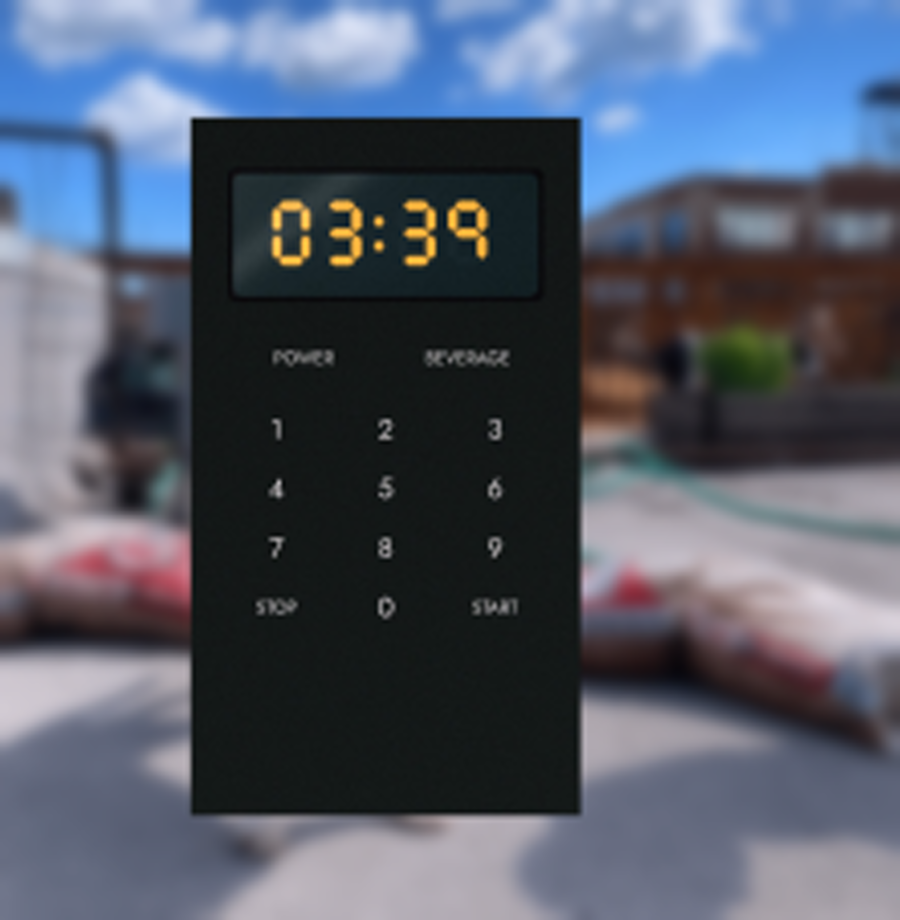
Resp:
**3:39**
